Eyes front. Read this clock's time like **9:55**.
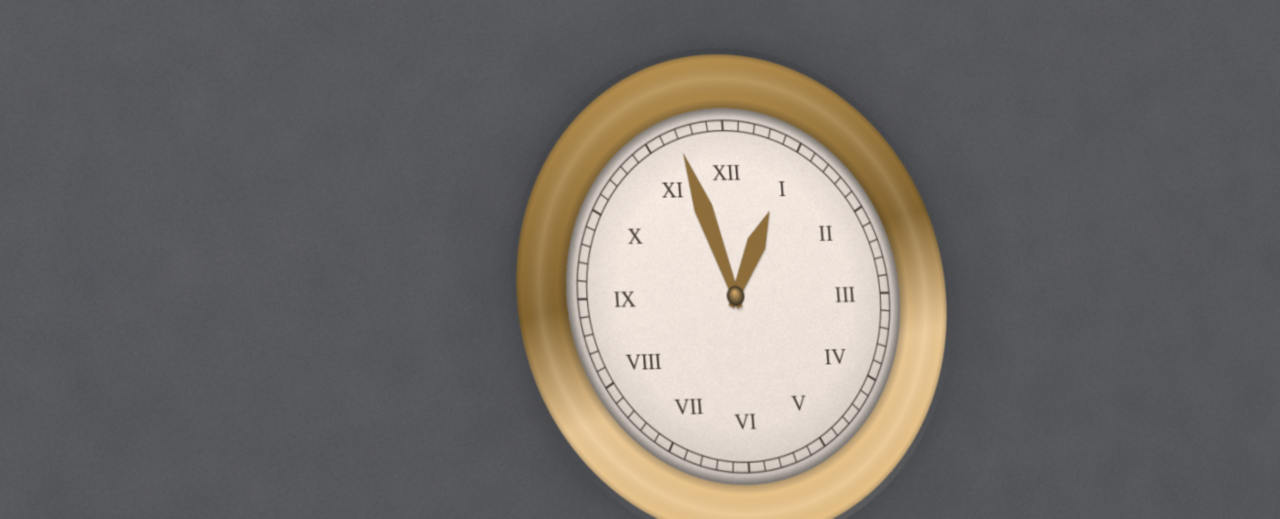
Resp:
**12:57**
